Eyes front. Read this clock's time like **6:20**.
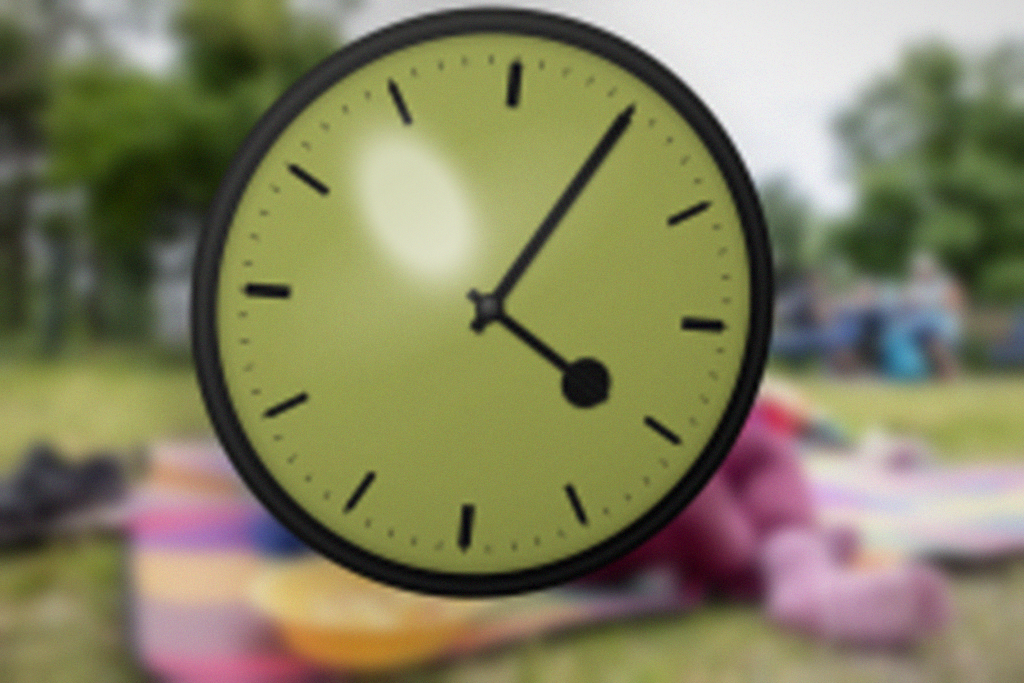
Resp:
**4:05**
